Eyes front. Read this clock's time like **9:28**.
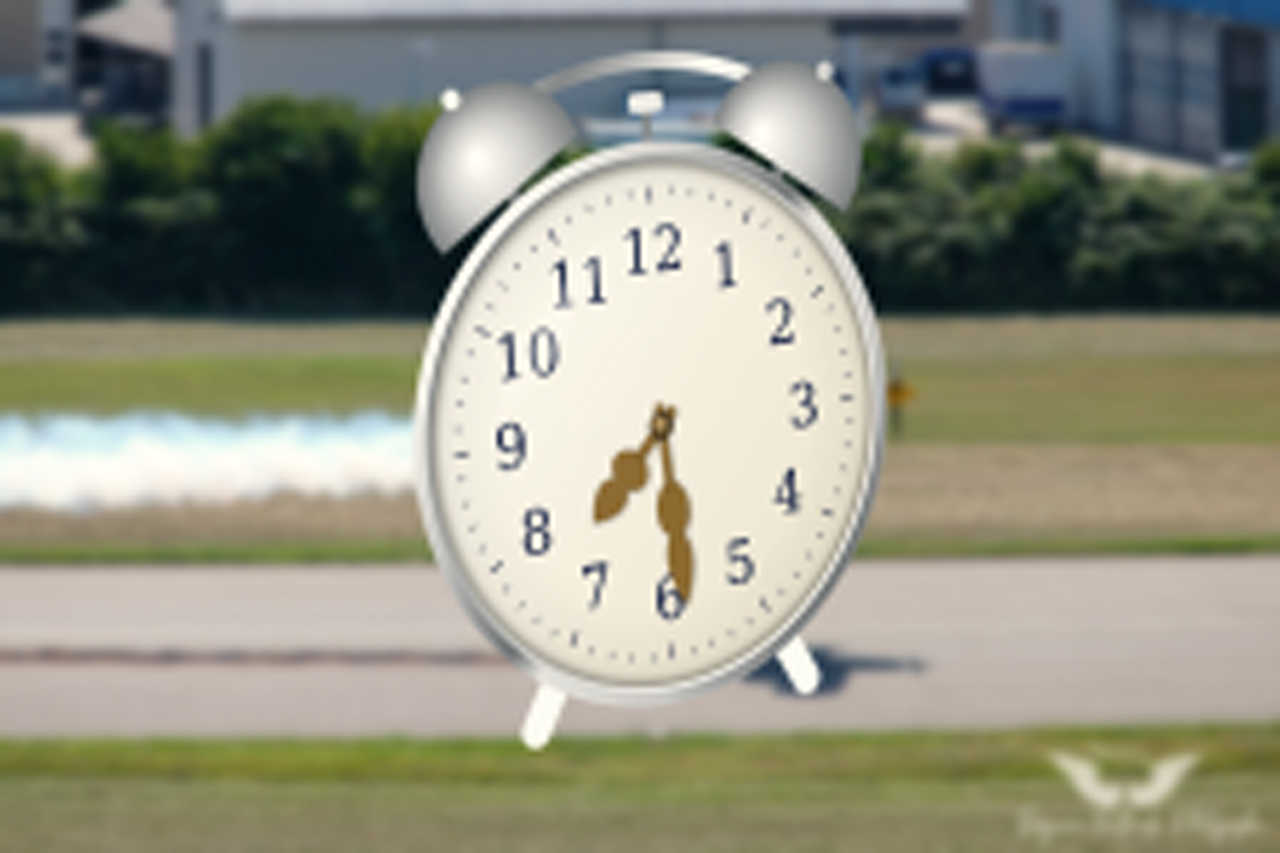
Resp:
**7:29**
